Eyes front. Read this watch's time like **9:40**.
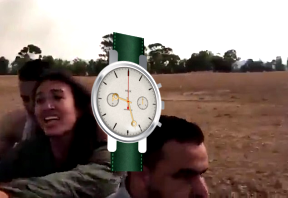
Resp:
**9:27**
